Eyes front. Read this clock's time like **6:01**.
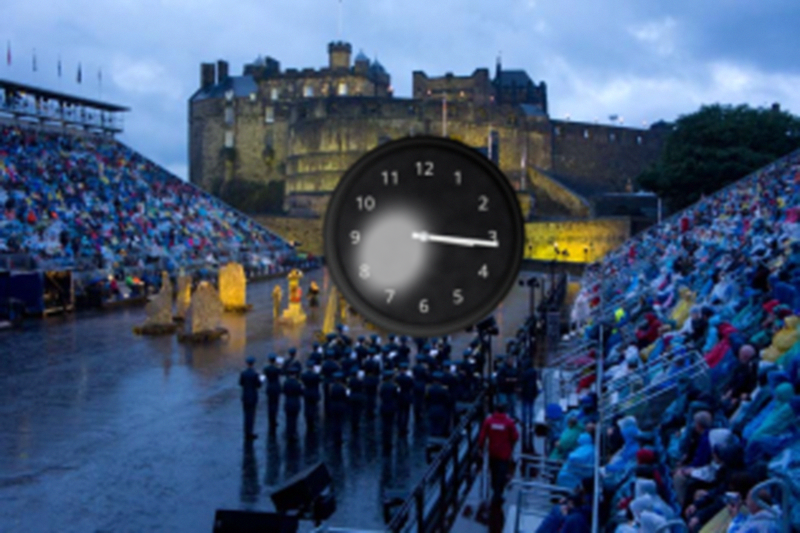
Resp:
**3:16**
